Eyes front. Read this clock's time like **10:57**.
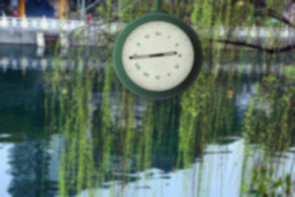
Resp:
**2:44**
